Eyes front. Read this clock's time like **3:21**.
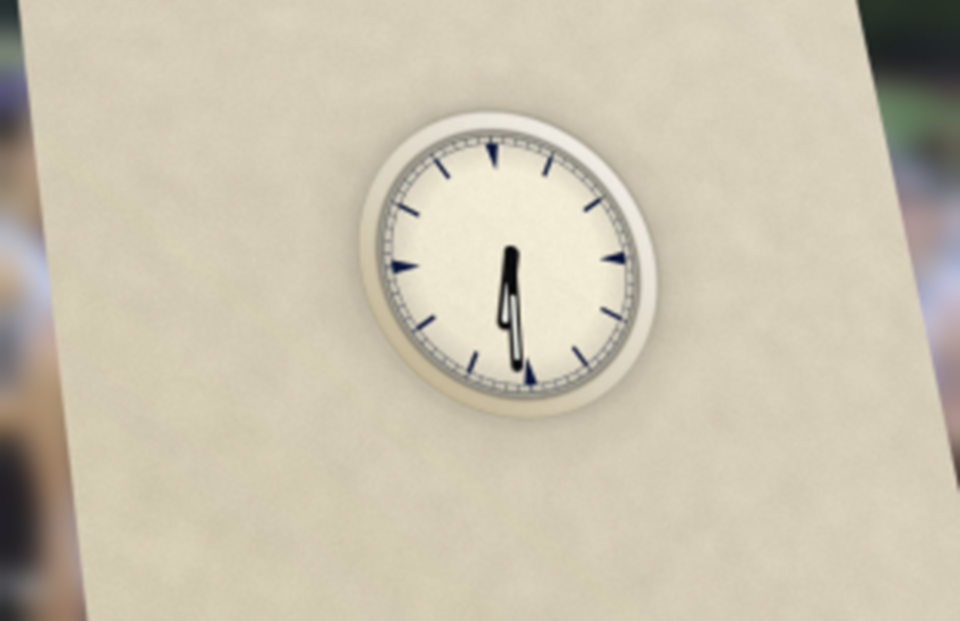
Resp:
**6:31**
